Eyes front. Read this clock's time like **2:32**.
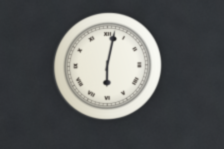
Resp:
**6:02**
